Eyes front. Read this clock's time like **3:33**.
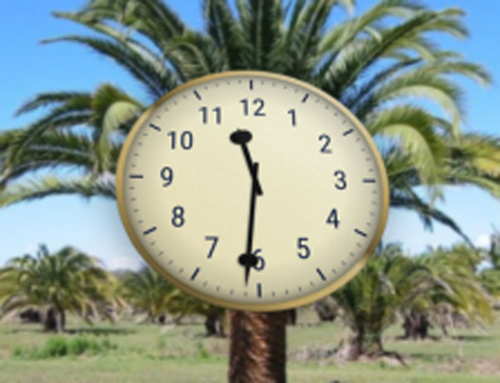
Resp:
**11:31**
